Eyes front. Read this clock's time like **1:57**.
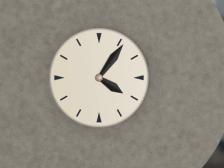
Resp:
**4:06**
